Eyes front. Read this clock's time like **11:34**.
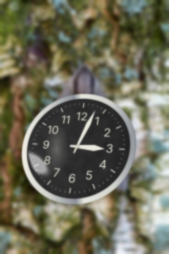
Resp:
**3:03**
